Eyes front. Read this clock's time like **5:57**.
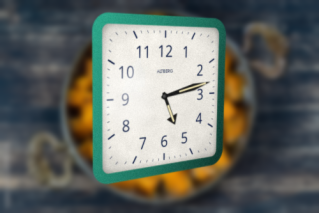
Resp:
**5:13**
